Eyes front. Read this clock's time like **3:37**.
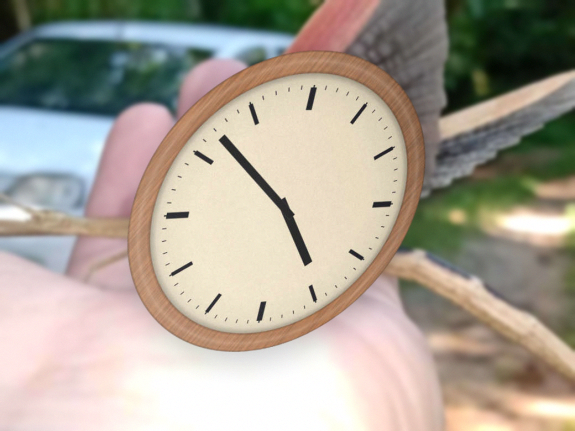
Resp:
**4:52**
